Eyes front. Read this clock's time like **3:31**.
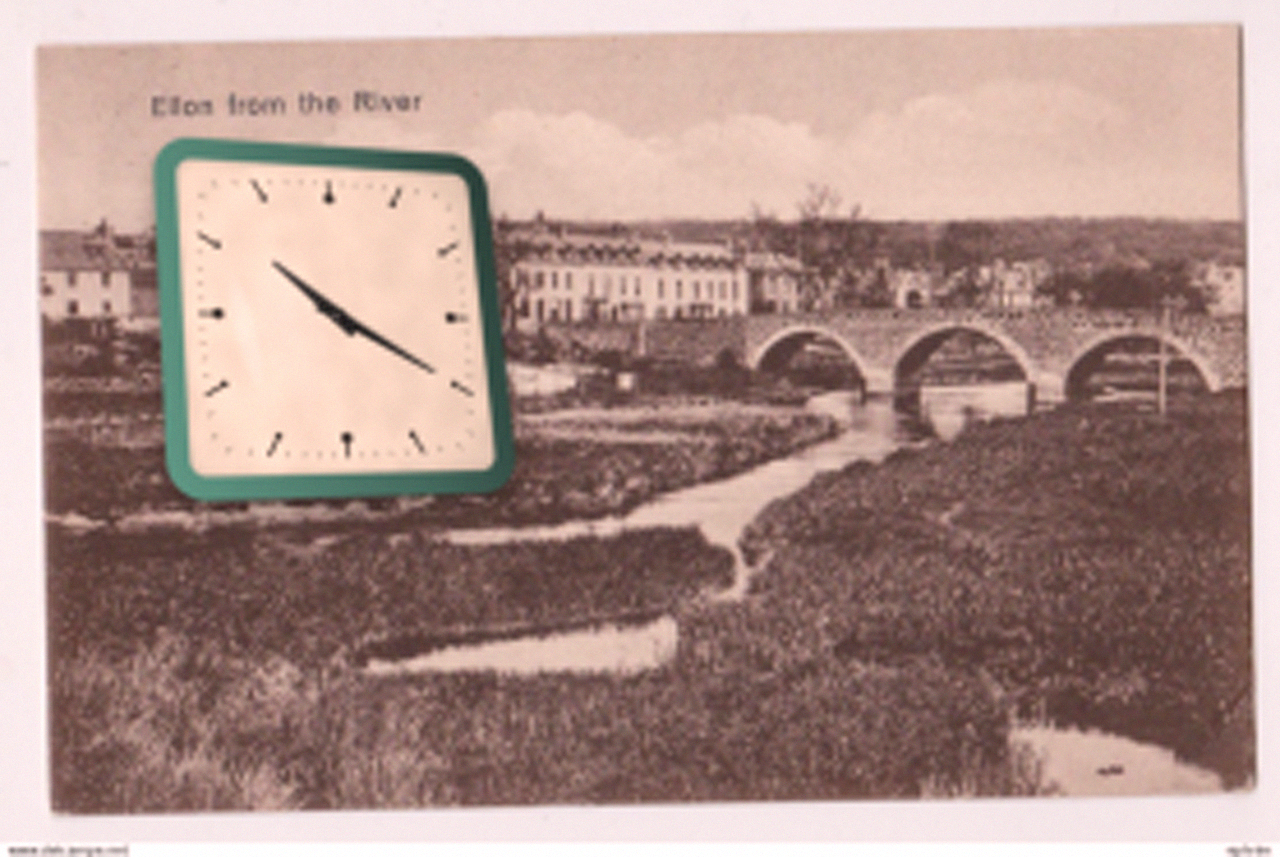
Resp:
**10:20**
